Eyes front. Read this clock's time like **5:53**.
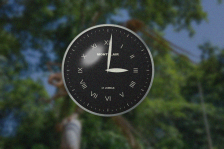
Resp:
**3:01**
